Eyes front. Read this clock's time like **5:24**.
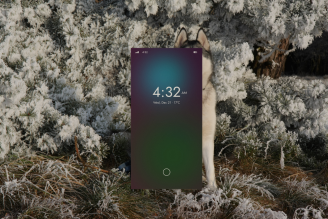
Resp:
**4:32**
